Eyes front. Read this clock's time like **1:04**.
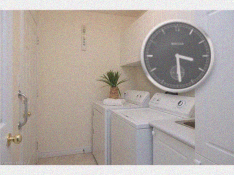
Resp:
**3:29**
